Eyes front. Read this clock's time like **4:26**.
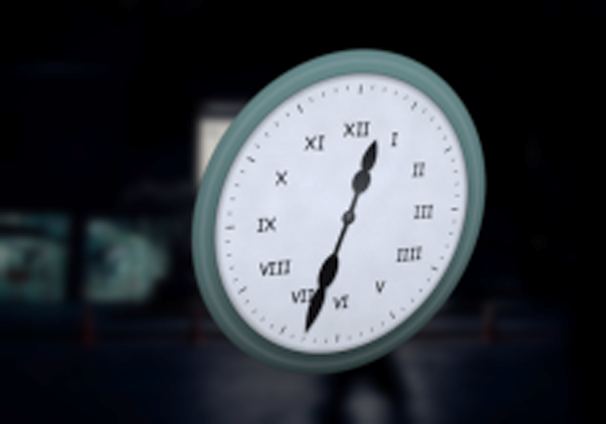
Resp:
**12:33**
